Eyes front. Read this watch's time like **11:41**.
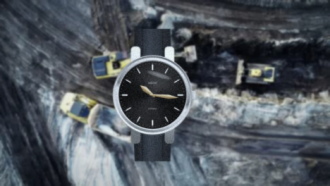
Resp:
**10:16**
